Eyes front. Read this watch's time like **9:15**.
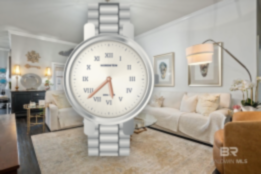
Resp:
**5:38**
